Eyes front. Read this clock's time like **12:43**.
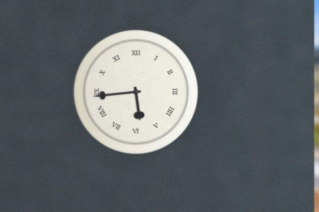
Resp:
**5:44**
